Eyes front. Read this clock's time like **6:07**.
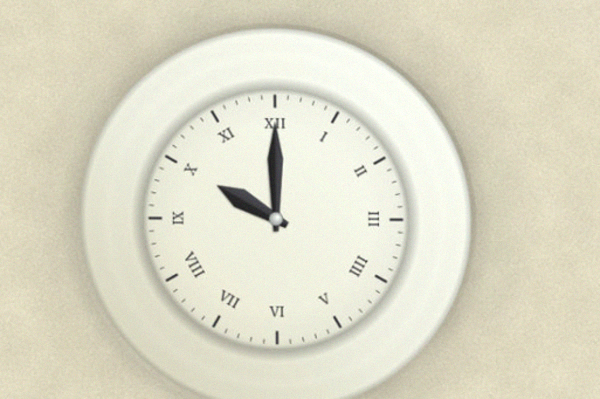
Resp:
**10:00**
